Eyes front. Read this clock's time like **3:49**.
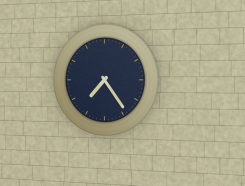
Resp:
**7:24**
